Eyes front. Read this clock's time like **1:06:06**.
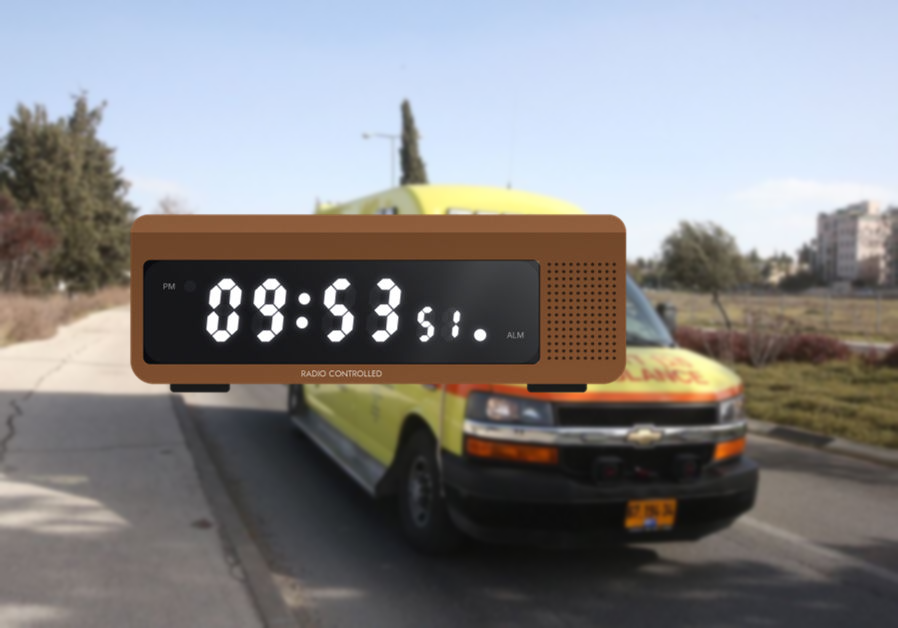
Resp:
**9:53:51**
